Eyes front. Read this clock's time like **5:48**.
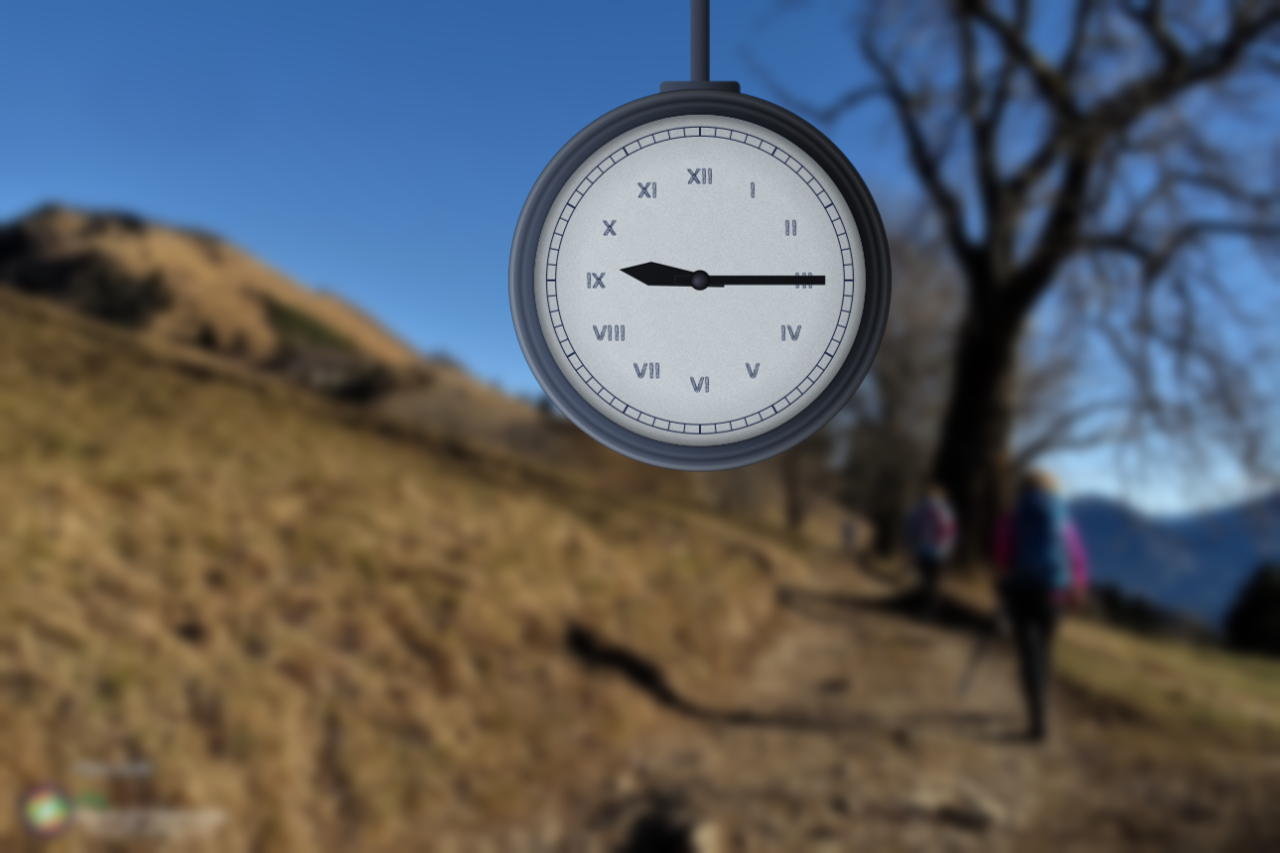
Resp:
**9:15**
